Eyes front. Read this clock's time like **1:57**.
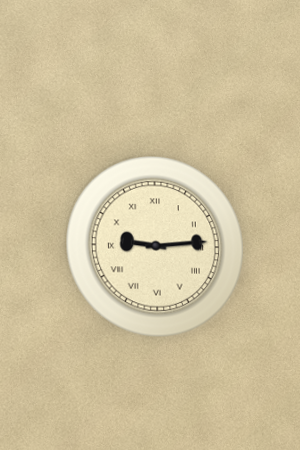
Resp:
**9:14**
